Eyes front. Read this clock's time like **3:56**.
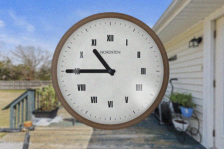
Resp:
**10:45**
